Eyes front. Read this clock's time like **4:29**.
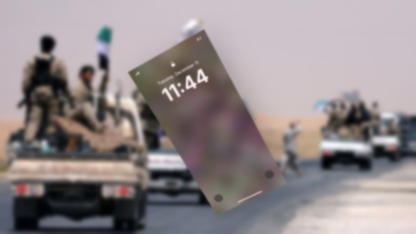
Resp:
**11:44**
